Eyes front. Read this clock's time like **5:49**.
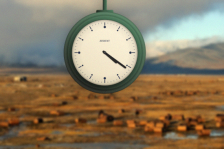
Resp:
**4:21**
